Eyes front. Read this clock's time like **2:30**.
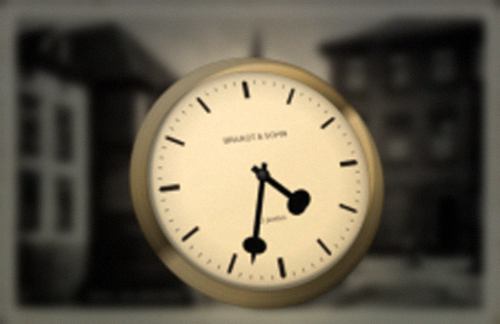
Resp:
**4:33**
